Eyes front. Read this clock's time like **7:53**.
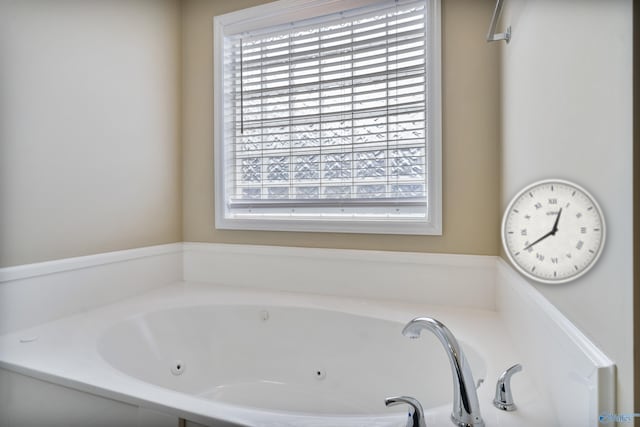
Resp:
**12:40**
